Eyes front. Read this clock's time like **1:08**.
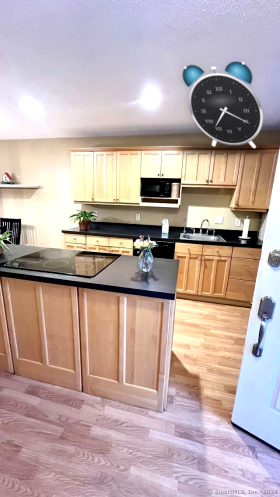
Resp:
**7:20**
